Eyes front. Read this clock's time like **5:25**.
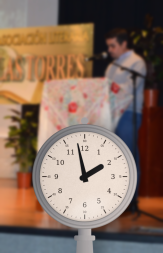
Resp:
**1:58**
